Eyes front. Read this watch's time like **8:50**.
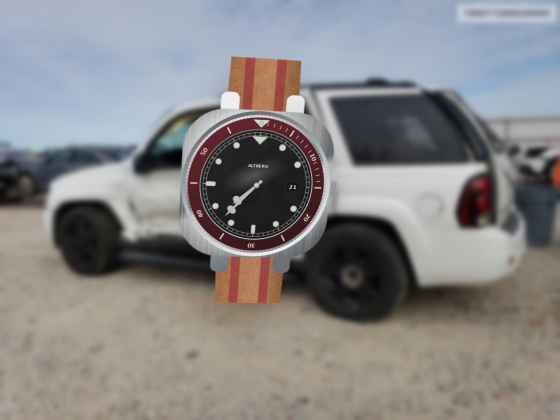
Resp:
**7:37**
